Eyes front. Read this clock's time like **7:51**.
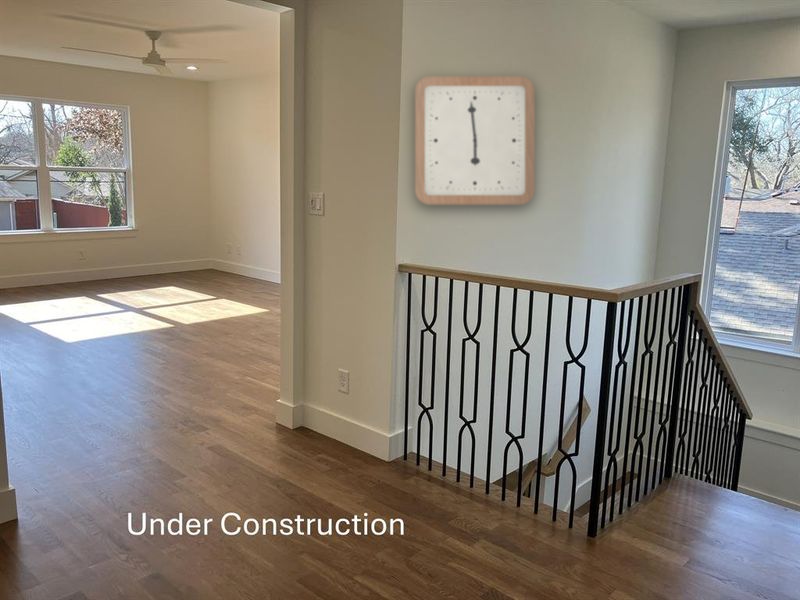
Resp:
**5:59**
